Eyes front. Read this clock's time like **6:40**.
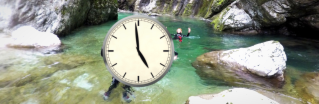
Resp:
**4:59**
